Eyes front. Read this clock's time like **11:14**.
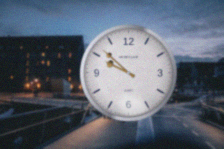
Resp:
**9:52**
